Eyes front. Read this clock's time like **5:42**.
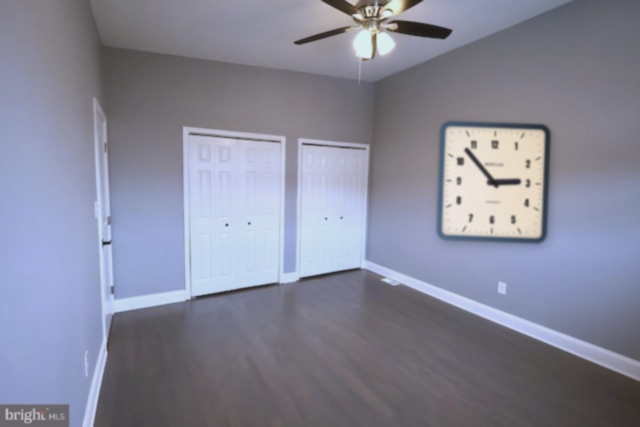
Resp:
**2:53**
